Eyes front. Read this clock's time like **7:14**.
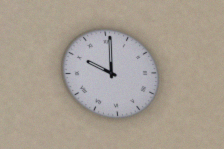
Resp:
**10:01**
